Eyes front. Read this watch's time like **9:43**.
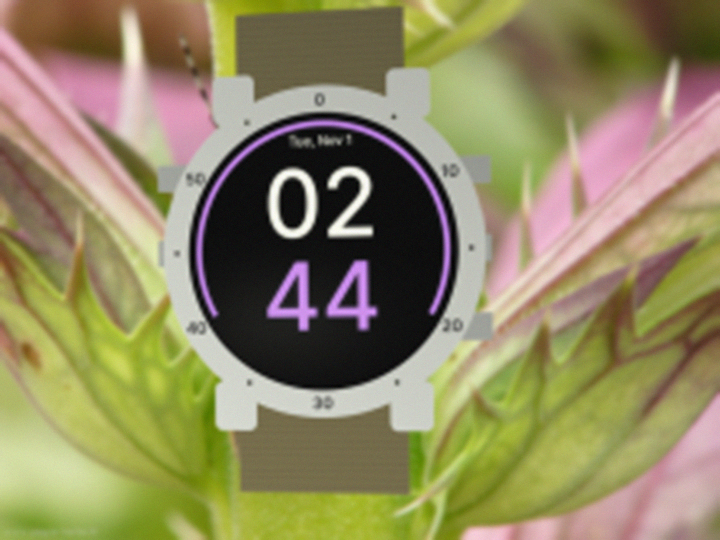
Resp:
**2:44**
